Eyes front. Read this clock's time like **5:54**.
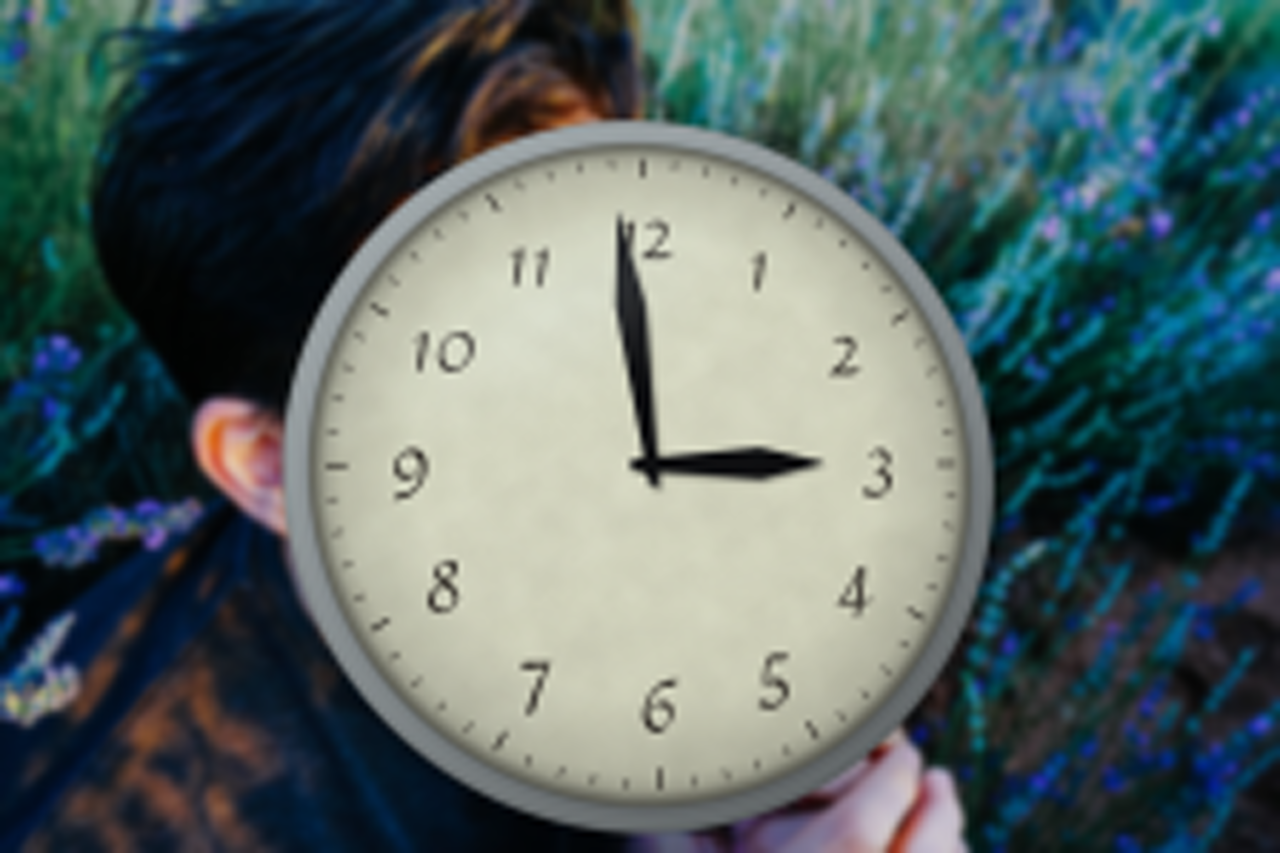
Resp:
**2:59**
